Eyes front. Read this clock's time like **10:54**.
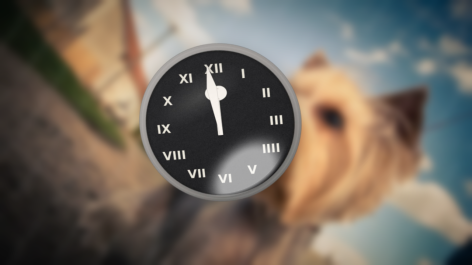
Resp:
**11:59**
